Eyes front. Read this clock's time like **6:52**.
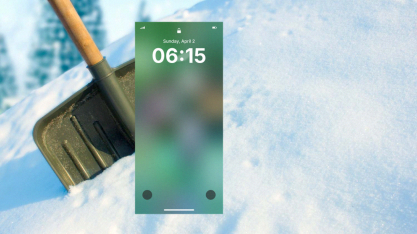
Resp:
**6:15**
